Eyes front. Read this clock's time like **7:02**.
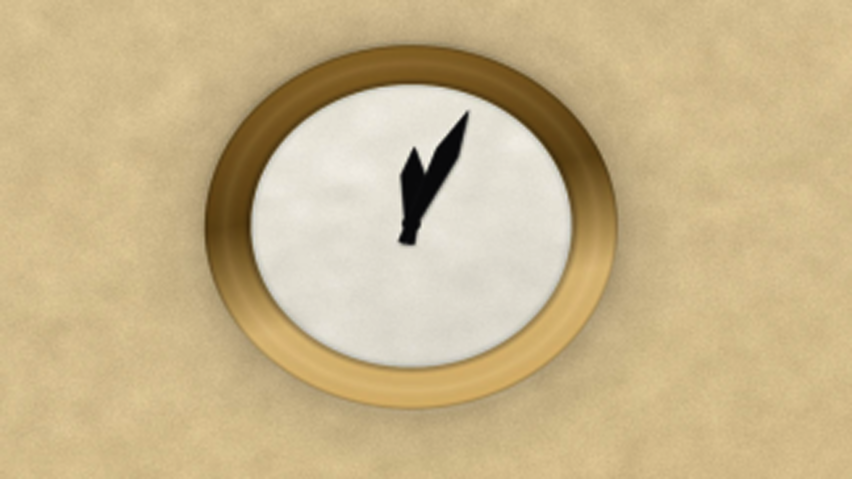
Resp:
**12:04**
